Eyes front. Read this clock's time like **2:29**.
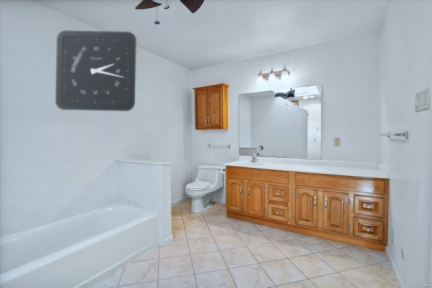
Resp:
**2:17**
